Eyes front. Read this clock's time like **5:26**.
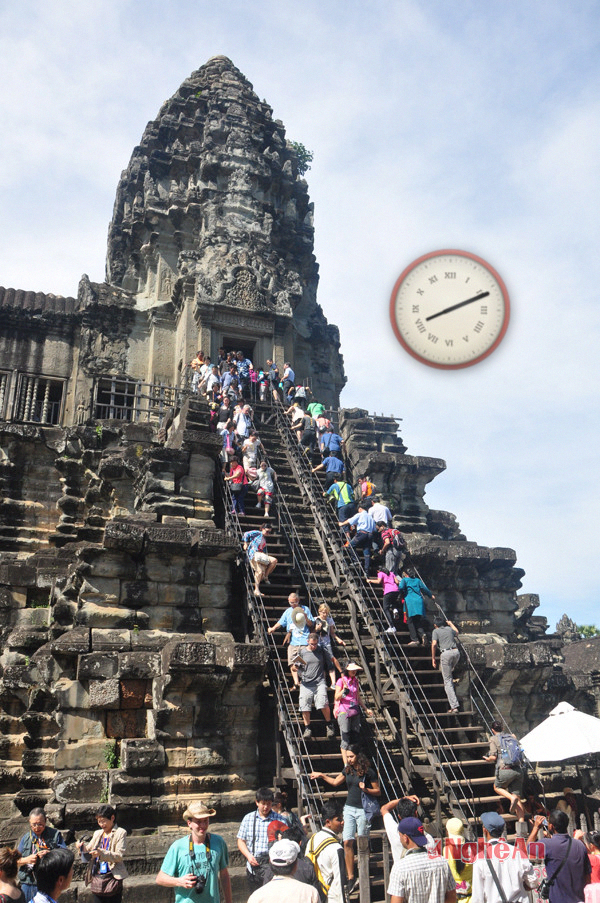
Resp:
**8:11**
